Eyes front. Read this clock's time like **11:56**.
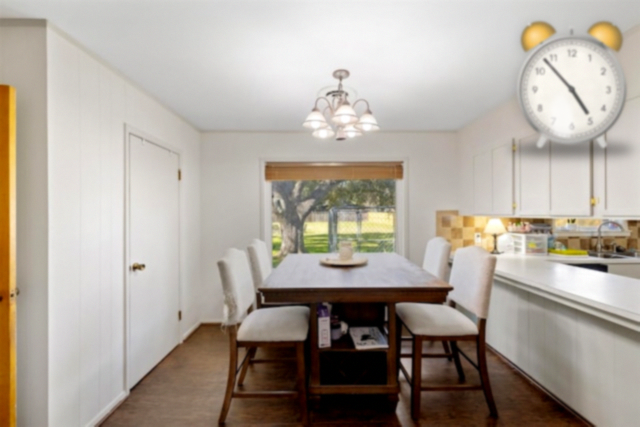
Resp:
**4:53**
